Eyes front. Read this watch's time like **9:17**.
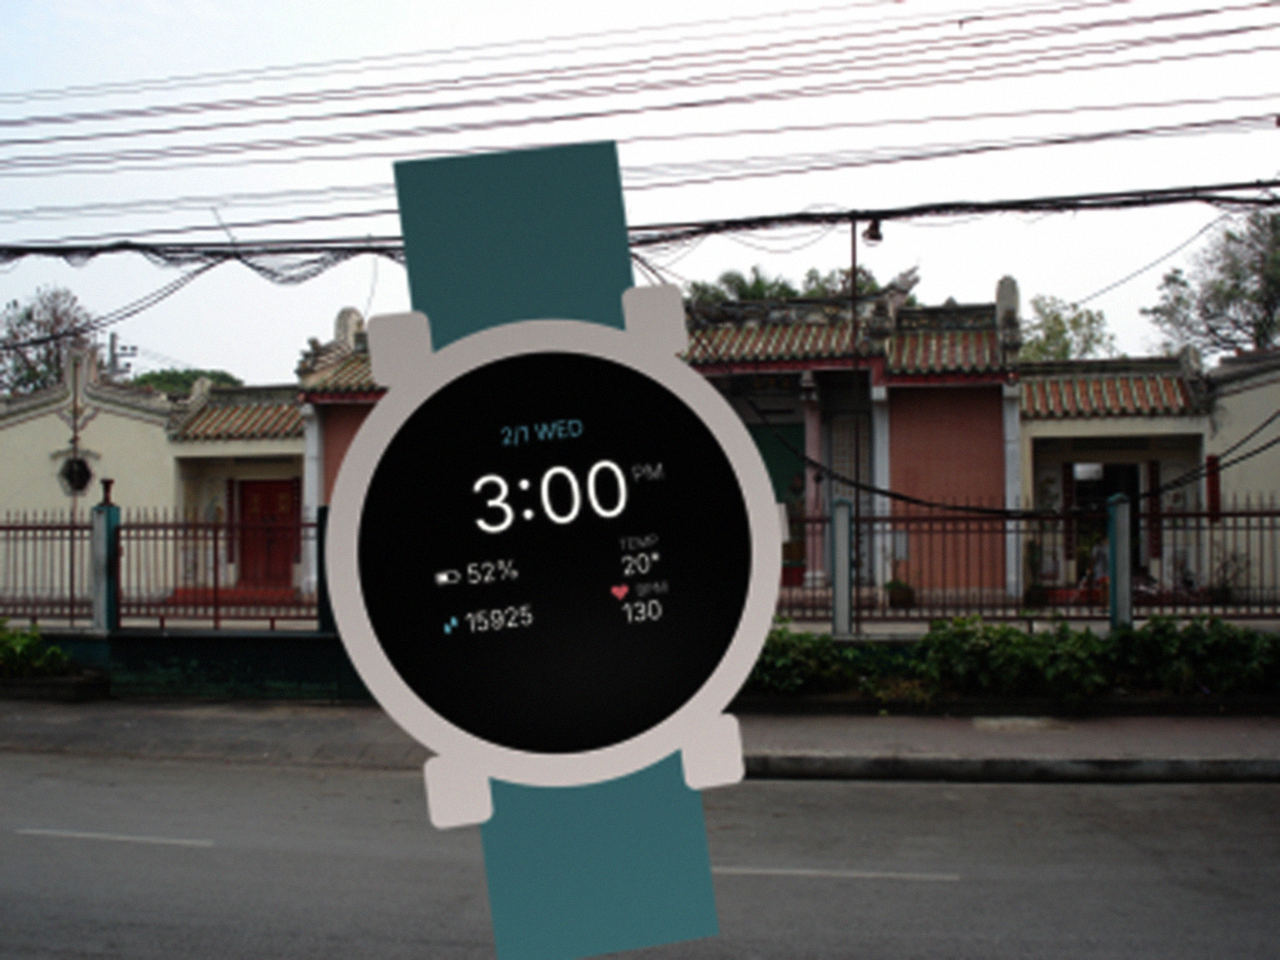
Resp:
**3:00**
